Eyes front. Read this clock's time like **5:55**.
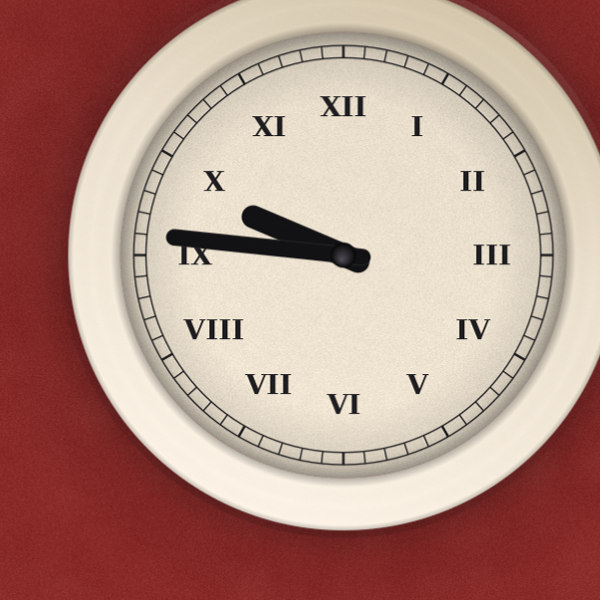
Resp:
**9:46**
